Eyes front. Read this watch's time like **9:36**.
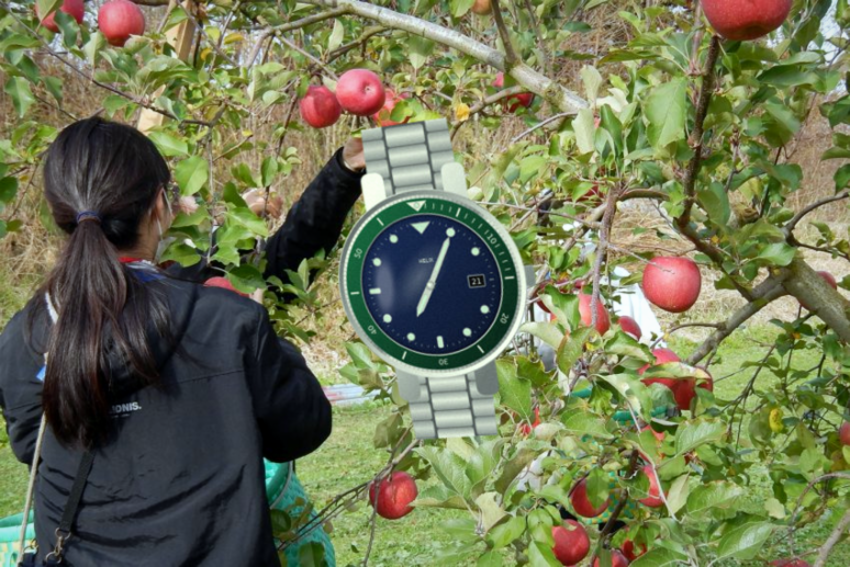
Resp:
**7:05**
